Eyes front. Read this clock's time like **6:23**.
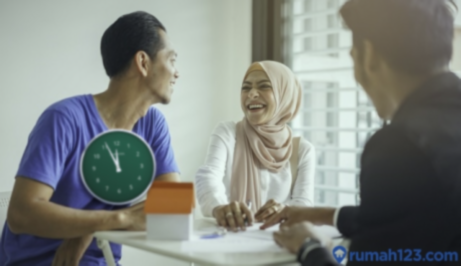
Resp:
**11:56**
